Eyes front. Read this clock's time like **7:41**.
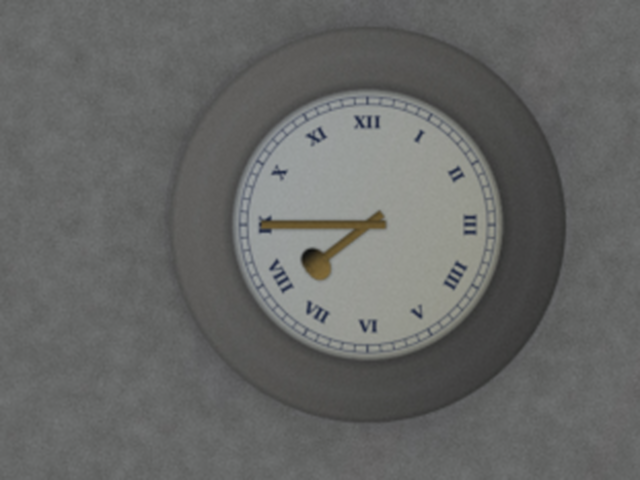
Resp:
**7:45**
